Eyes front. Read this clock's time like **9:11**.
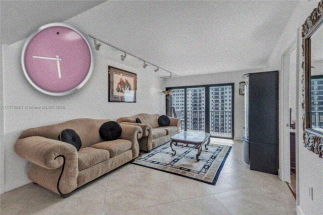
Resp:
**5:46**
